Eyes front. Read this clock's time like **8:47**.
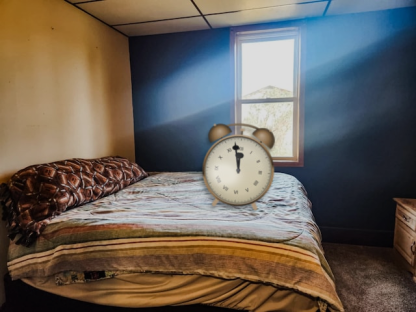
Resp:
**11:58**
